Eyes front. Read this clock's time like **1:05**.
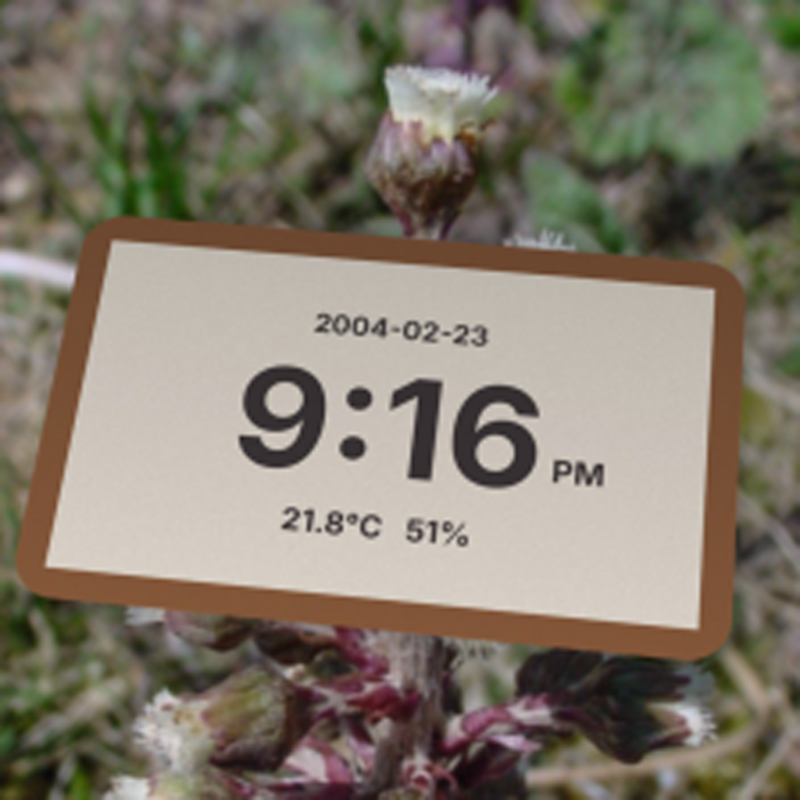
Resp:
**9:16**
